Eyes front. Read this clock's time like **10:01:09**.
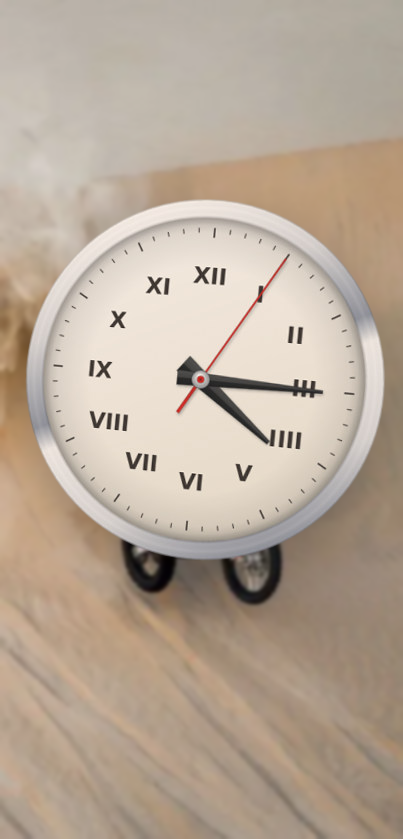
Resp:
**4:15:05**
